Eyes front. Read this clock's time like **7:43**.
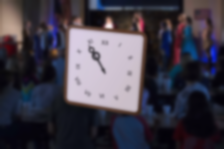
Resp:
**10:54**
